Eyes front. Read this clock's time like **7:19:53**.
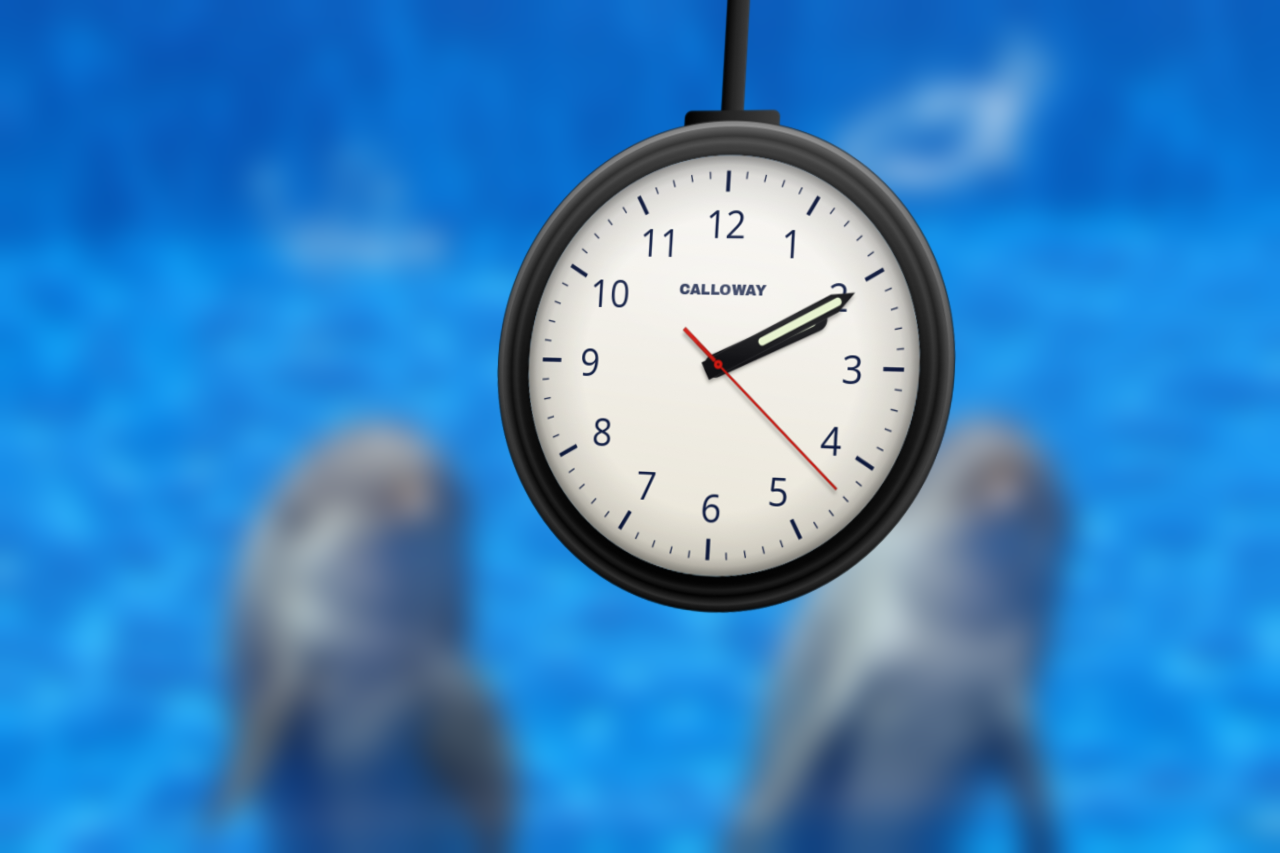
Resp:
**2:10:22**
